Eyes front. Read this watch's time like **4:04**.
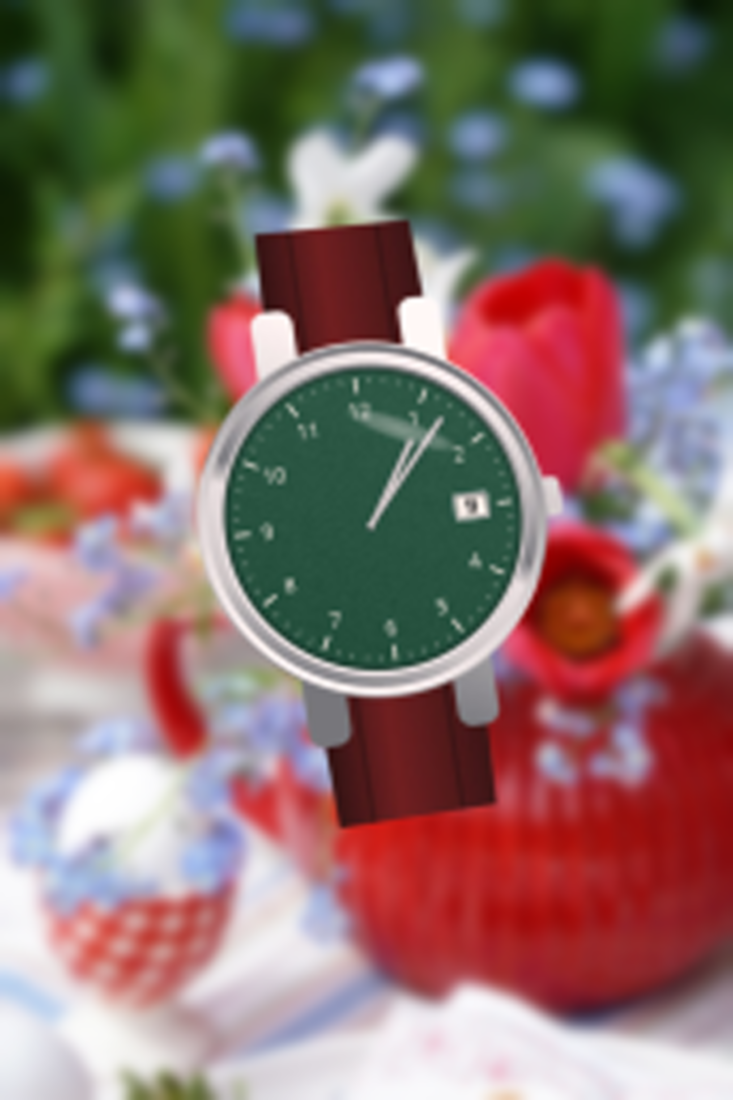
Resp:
**1:07**
